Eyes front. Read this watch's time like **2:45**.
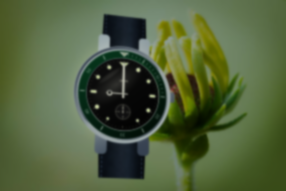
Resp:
**9:00**
